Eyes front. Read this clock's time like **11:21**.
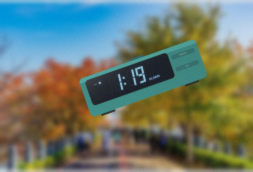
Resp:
**1:19**
